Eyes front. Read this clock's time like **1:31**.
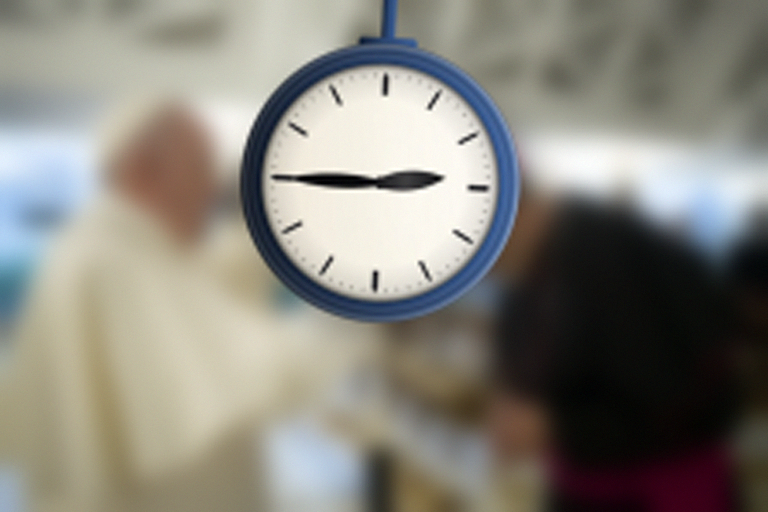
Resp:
**2:45**
